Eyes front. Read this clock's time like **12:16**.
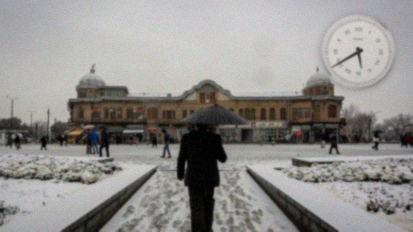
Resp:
**5:40**
